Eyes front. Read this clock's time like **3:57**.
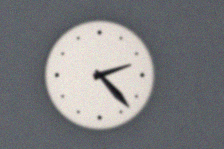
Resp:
**2:23**
